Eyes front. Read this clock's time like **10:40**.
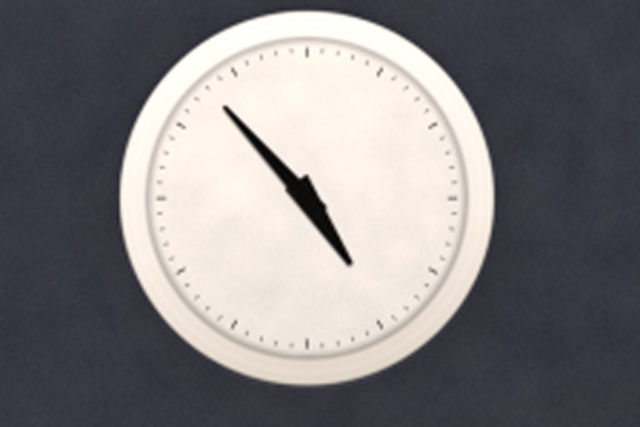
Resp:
**4:53**
